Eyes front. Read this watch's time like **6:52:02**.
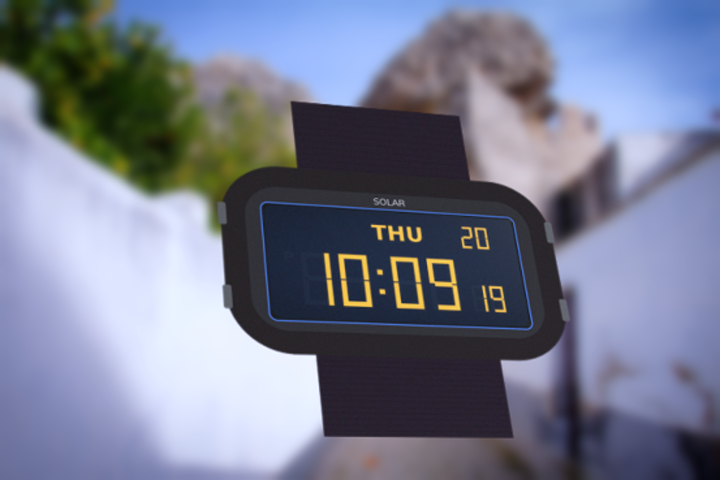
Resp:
**10:09:19**
